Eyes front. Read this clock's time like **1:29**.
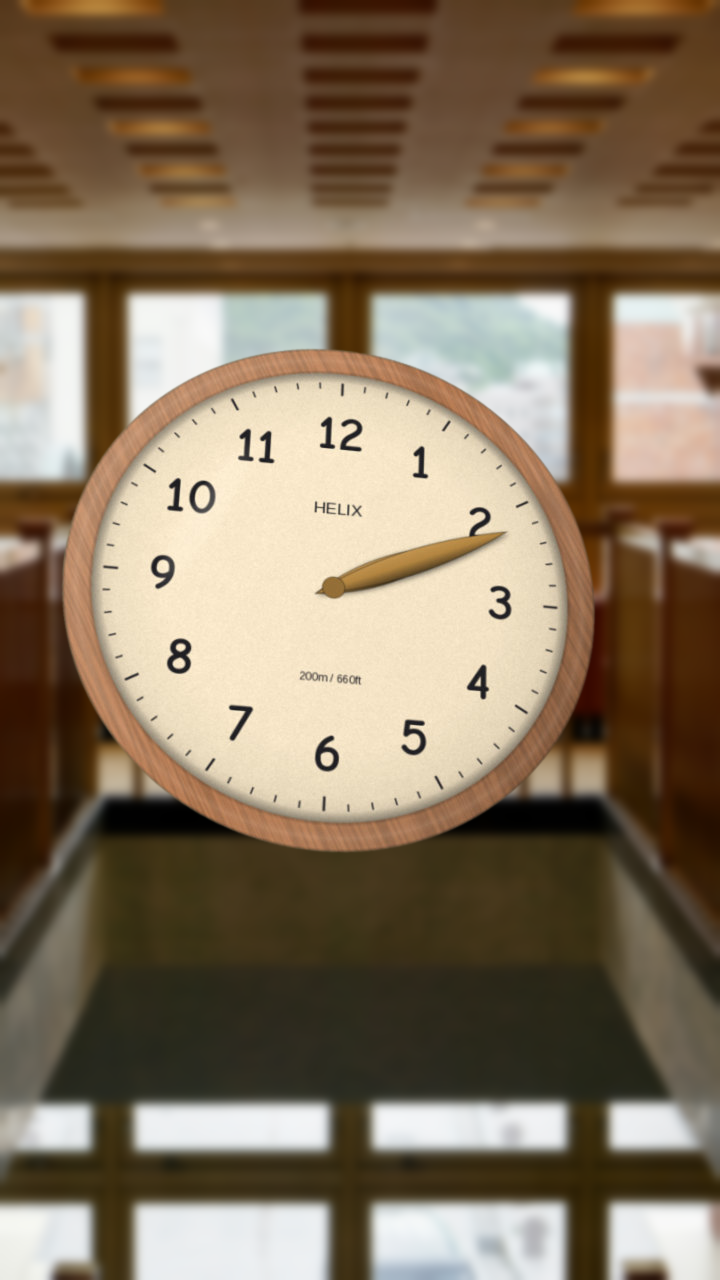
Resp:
**2:11**
